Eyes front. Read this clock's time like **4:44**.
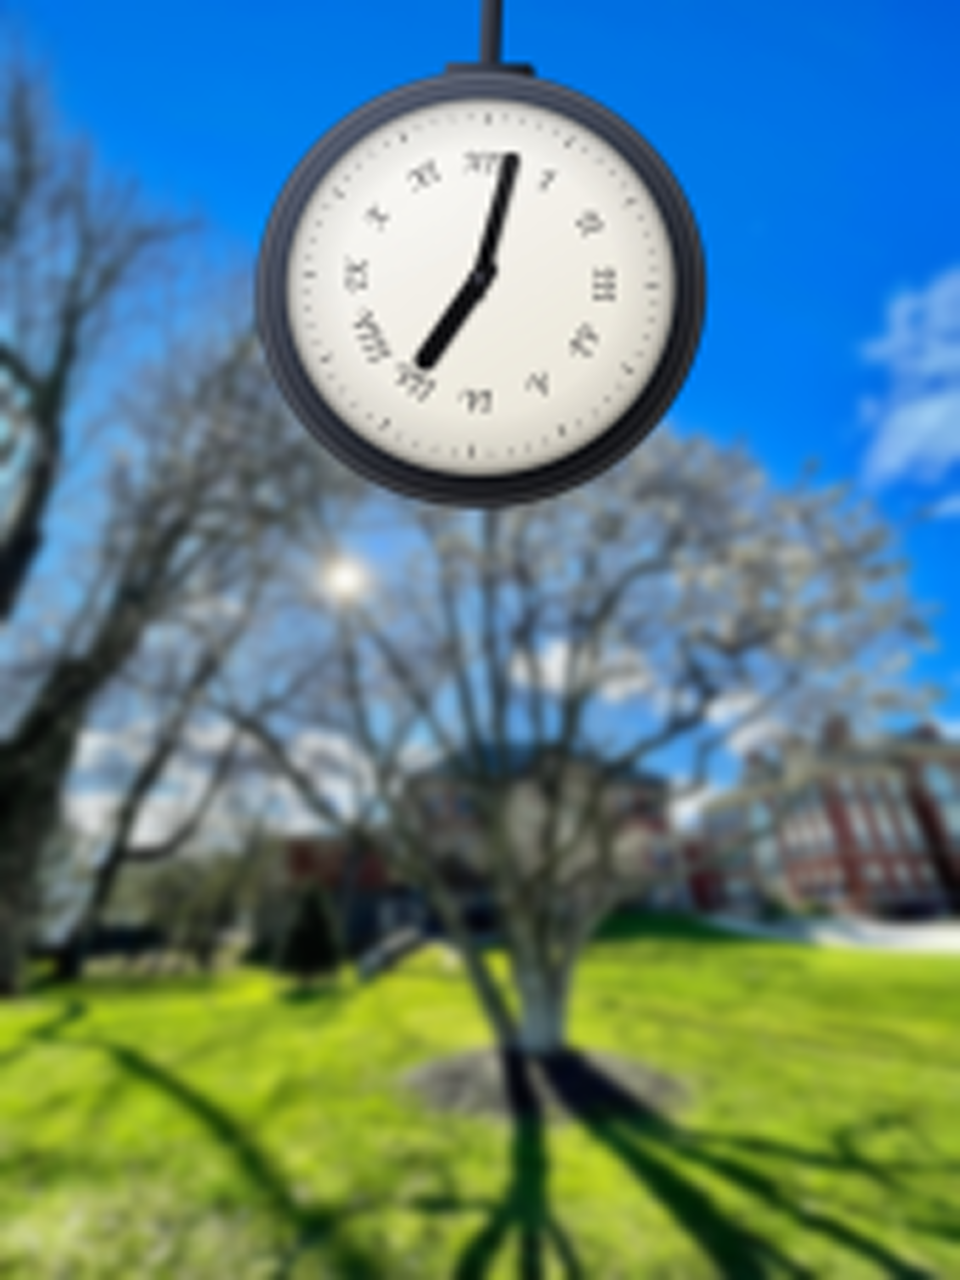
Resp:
**7:02**
